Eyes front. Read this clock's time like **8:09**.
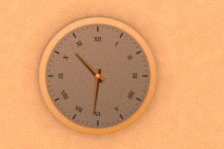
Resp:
**10:31**
